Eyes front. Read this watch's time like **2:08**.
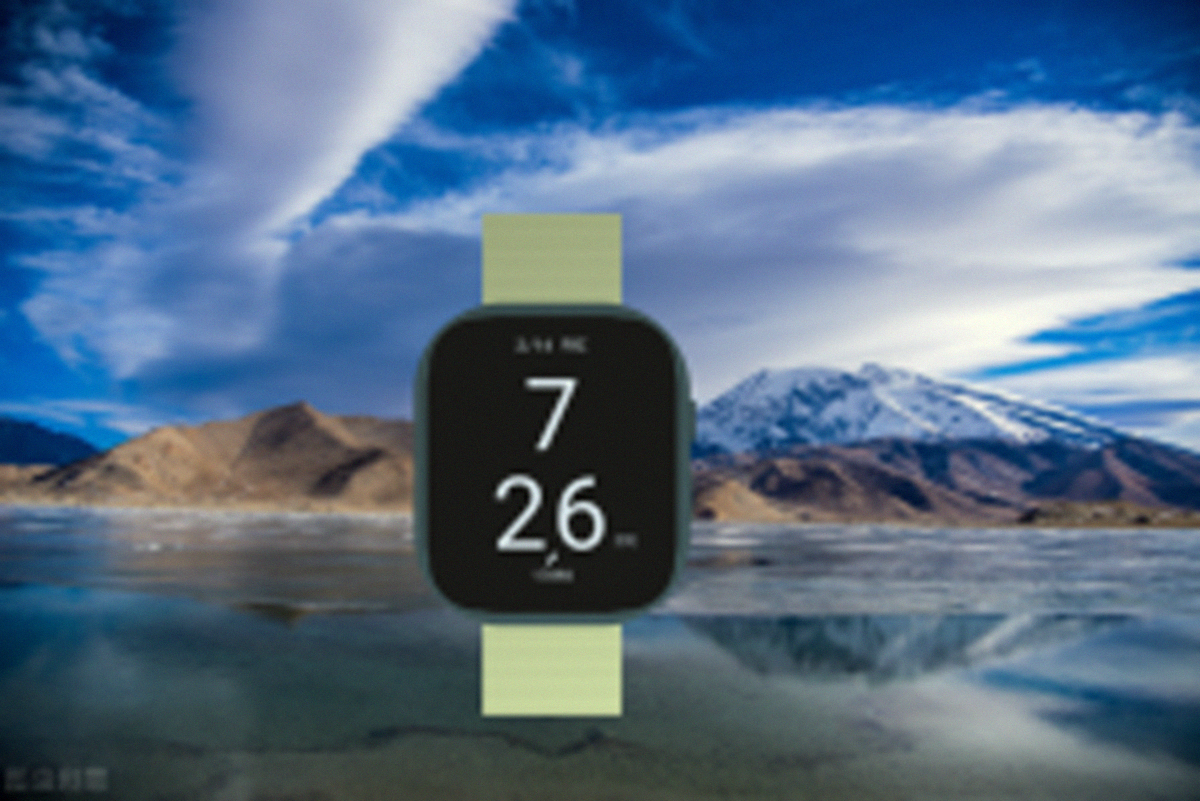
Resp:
**7:26**
